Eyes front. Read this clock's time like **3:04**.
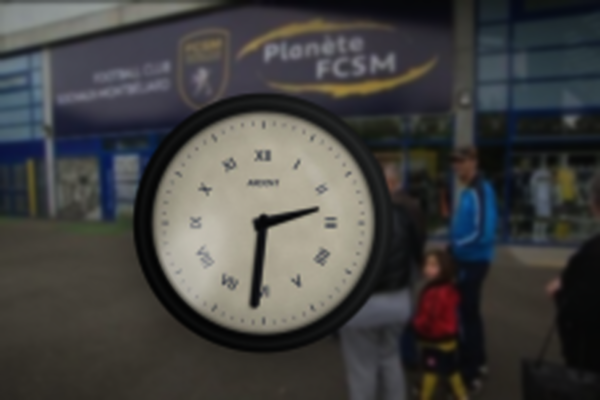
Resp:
**2:31**
